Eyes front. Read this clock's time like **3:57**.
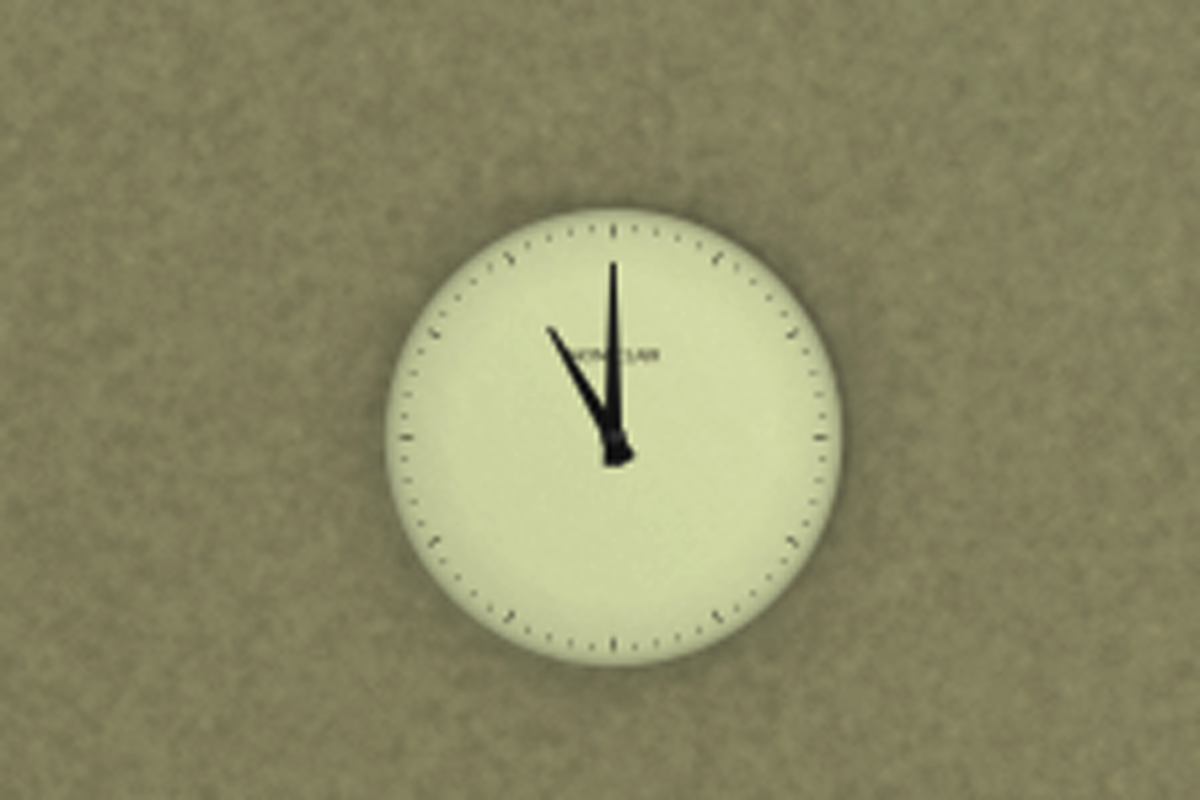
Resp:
**11:00**
